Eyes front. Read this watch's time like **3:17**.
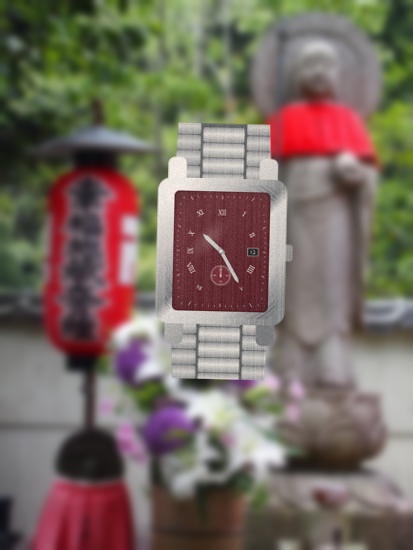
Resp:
**10:25**
